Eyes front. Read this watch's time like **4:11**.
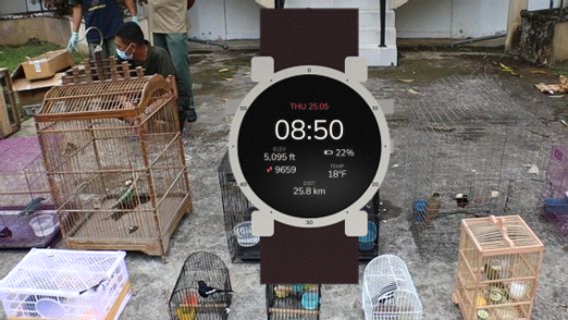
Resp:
**8:50**
